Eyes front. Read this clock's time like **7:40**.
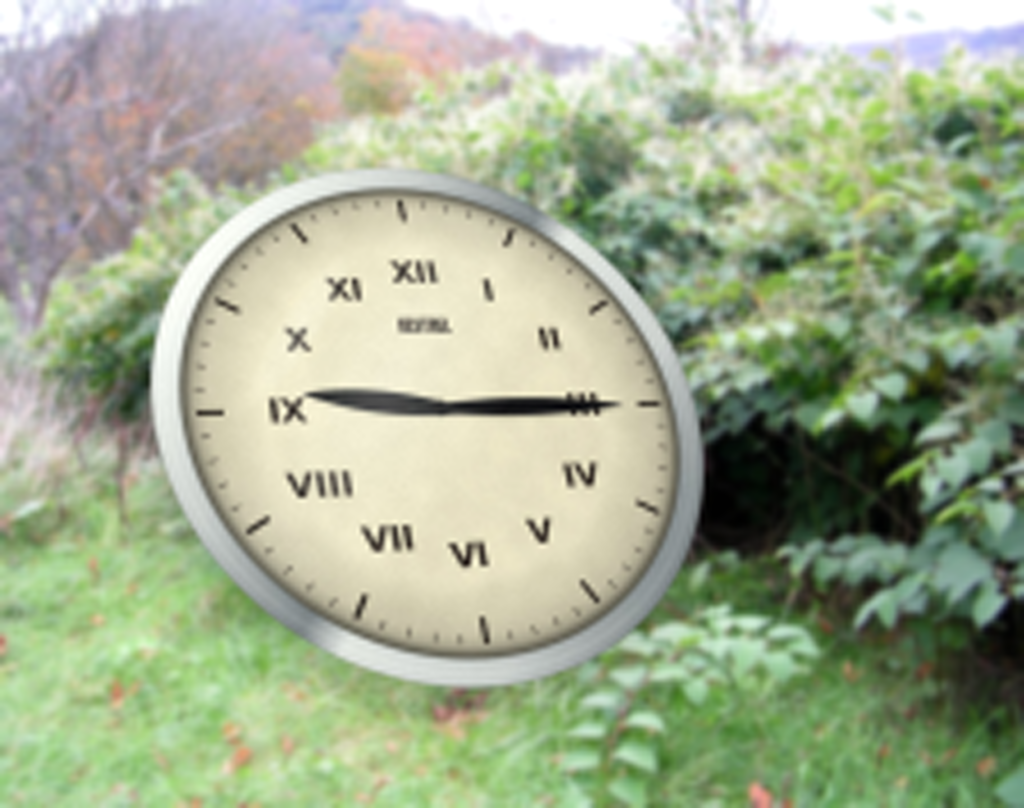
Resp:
**9:15**
